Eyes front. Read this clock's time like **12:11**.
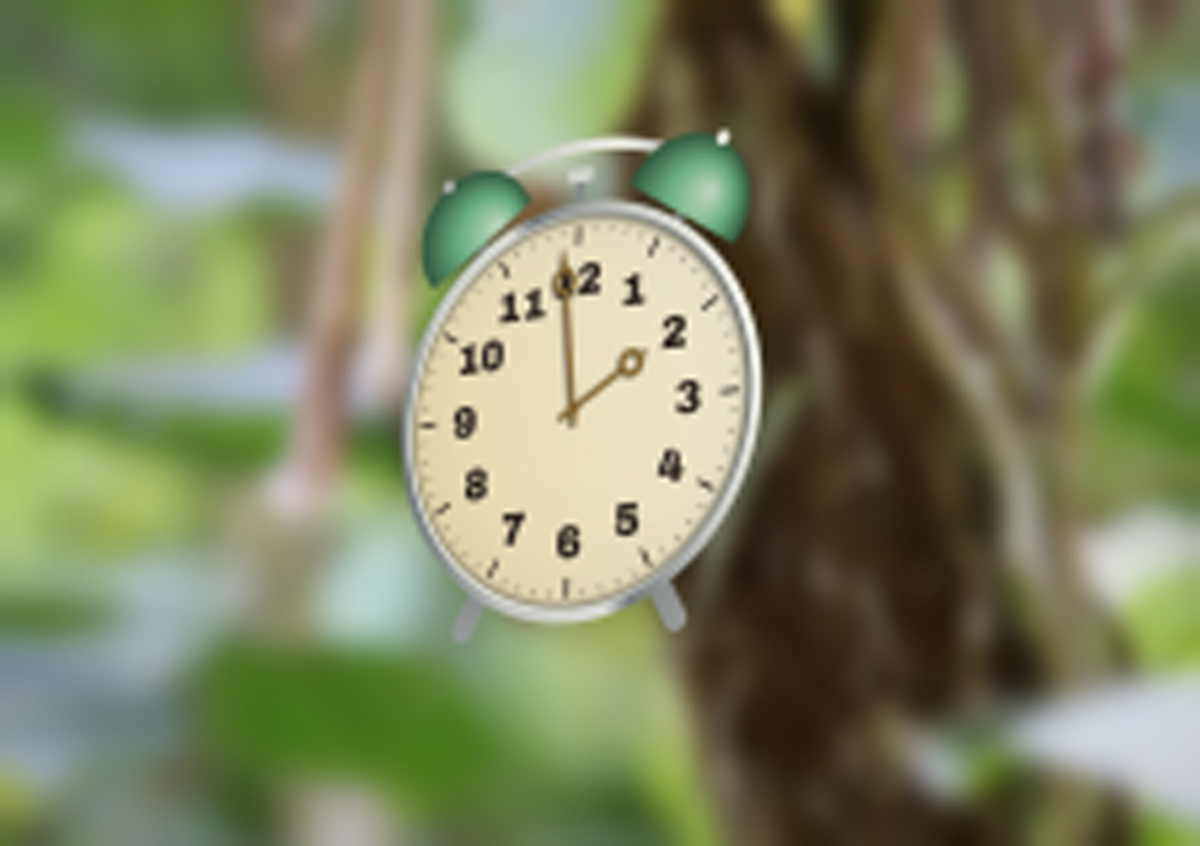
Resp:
**1:59**
